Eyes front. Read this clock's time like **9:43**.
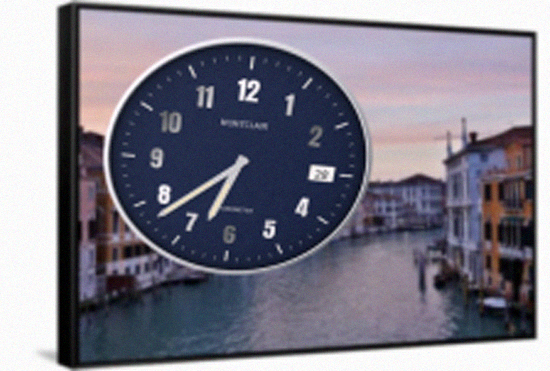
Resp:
**6:38**
